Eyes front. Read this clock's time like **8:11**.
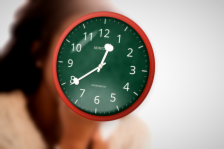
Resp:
**12:39**
